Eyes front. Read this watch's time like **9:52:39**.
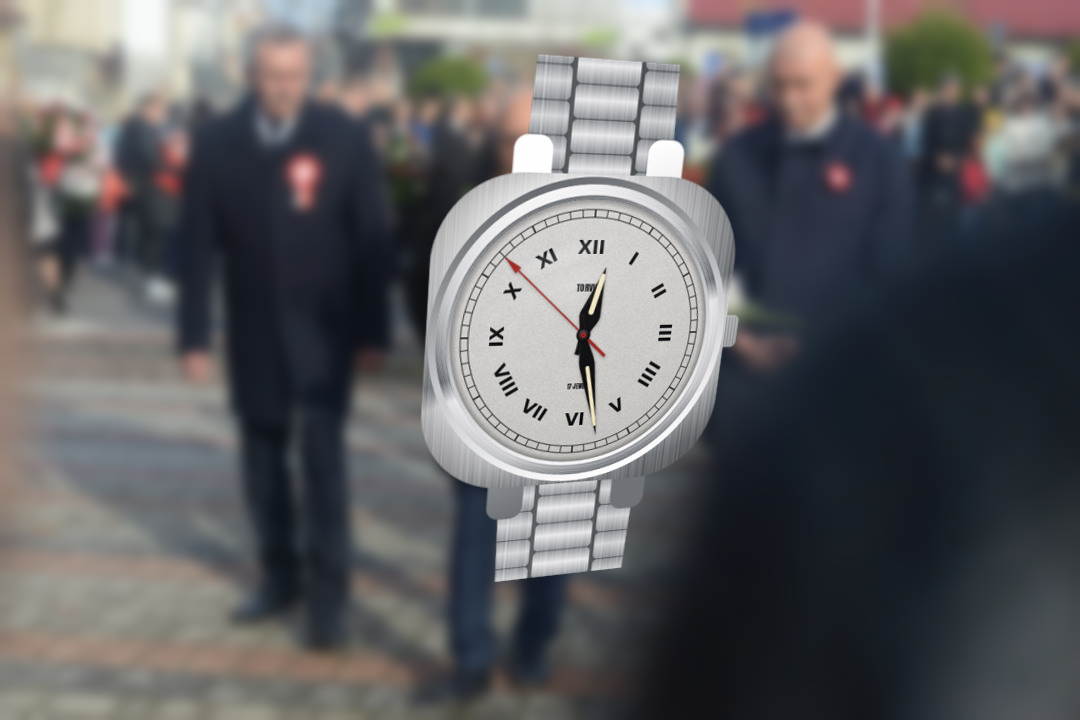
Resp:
**12:27:52**
